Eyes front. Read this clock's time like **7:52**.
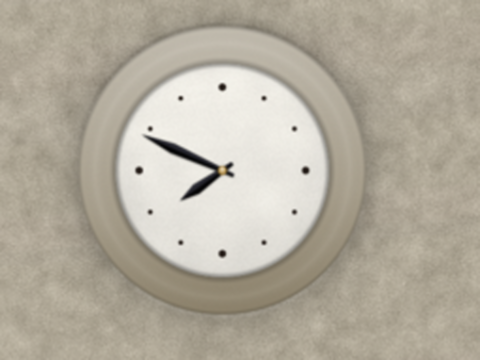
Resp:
**7:49**
